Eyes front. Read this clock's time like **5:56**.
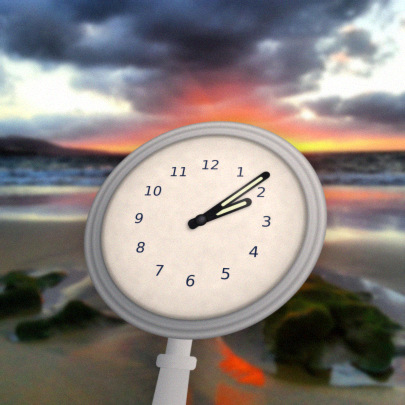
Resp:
**2:08**
